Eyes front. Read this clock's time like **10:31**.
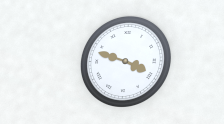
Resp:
**3:48**
